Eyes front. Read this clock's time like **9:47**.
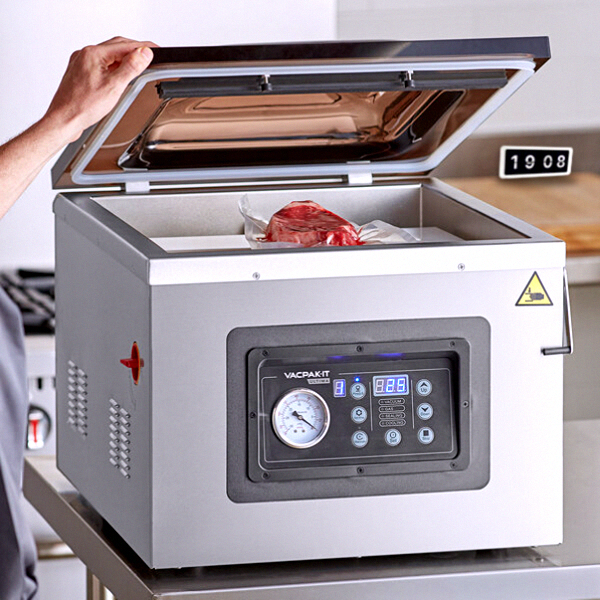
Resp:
**19:08**
